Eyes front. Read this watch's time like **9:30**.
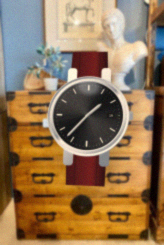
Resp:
**1:37**
